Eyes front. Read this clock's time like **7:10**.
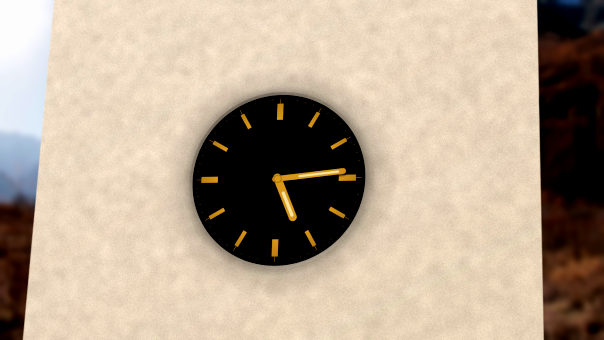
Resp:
**5:14**
